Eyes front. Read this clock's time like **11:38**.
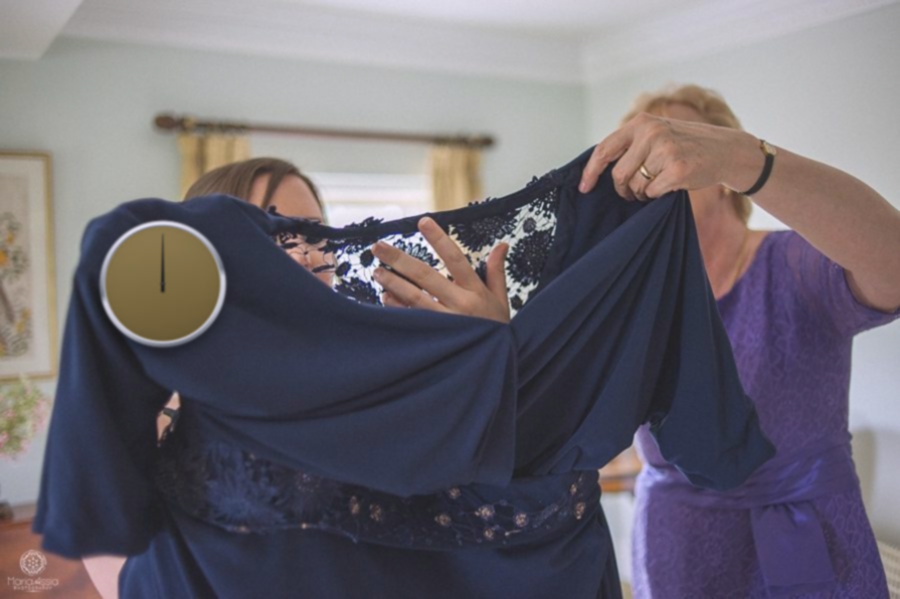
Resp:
**12:00**
